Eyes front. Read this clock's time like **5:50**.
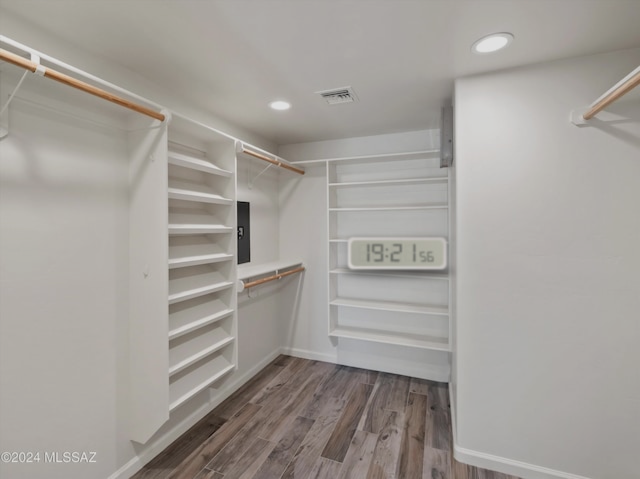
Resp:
**19:21**
